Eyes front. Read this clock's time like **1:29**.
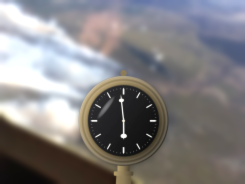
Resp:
**5:59**
